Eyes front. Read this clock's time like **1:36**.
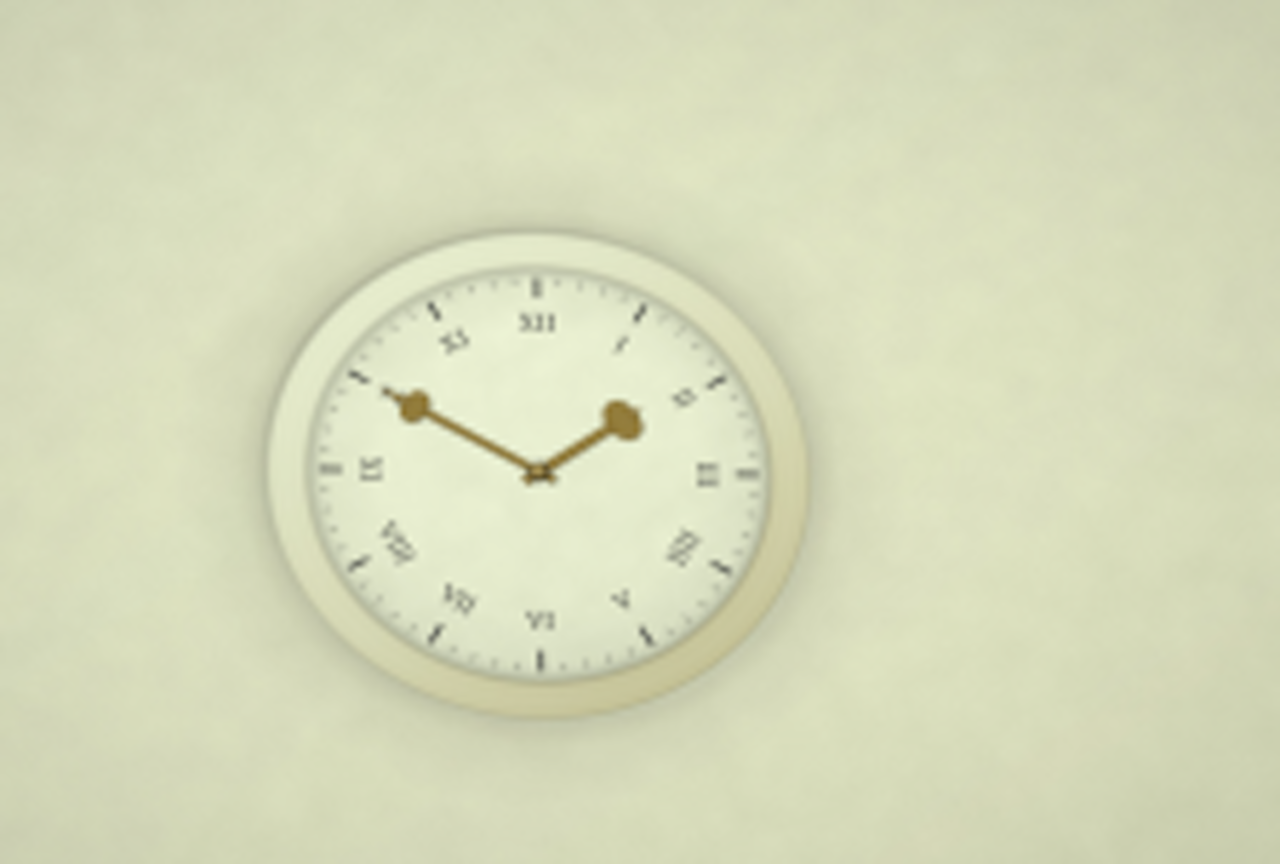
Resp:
**1:50**
